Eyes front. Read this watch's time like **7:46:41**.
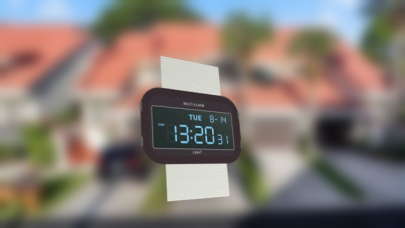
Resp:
**13:20:31**
